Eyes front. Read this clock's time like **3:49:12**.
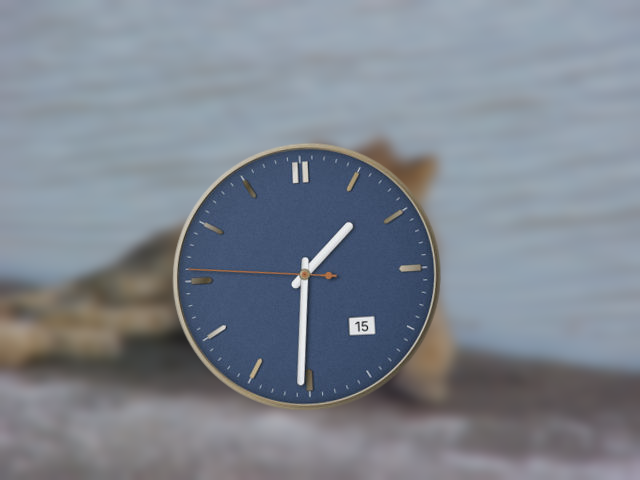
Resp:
**1:30:46**
